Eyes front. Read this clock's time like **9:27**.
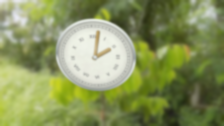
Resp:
**2:02**
